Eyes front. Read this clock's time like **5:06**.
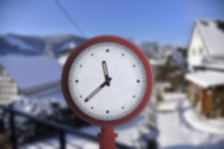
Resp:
**11:38**
